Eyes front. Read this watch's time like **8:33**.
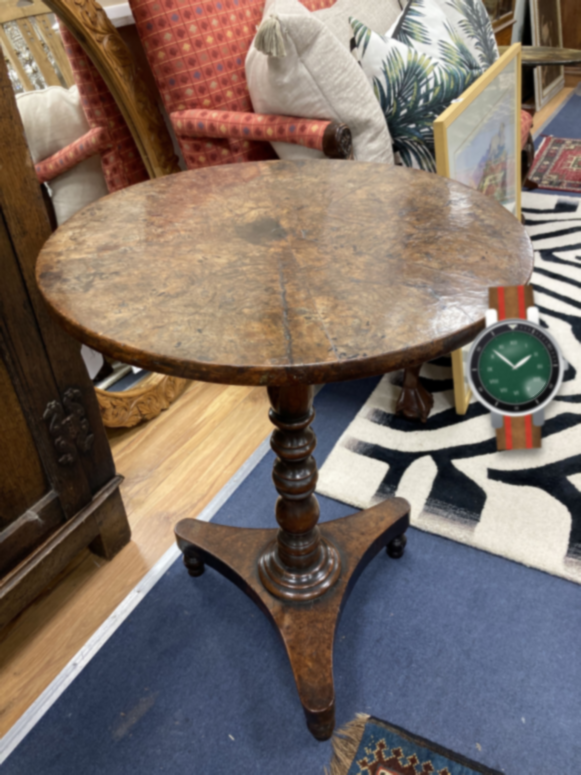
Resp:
**1:52**
